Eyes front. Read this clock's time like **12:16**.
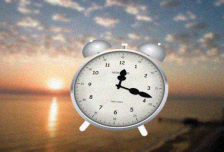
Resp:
**12:18**
